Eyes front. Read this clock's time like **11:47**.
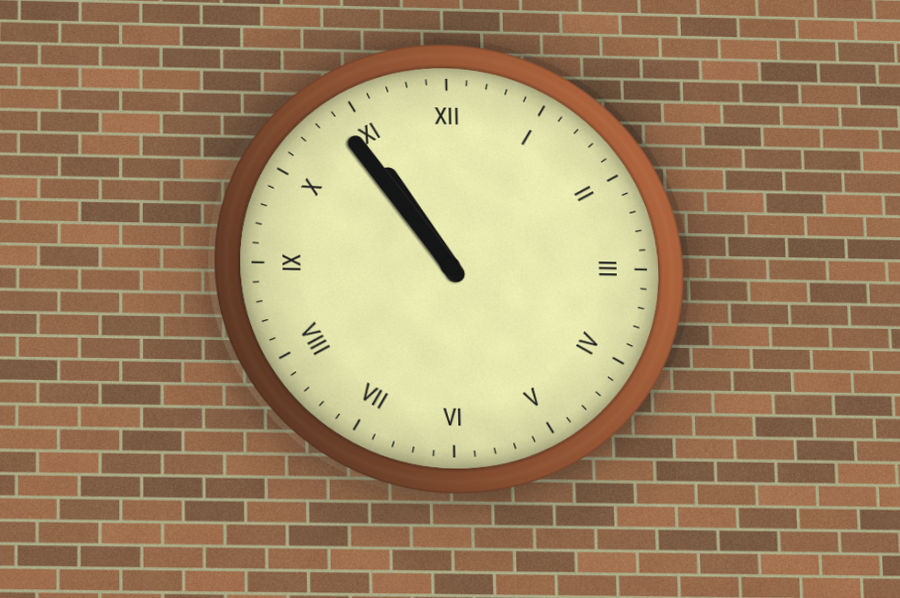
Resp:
**10:54**
